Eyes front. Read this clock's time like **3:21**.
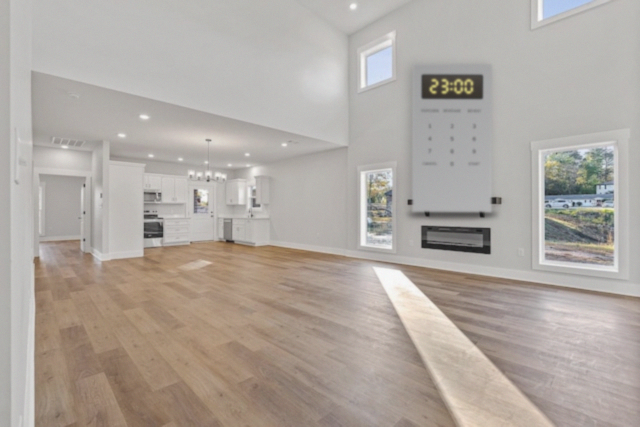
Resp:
**23:00**
